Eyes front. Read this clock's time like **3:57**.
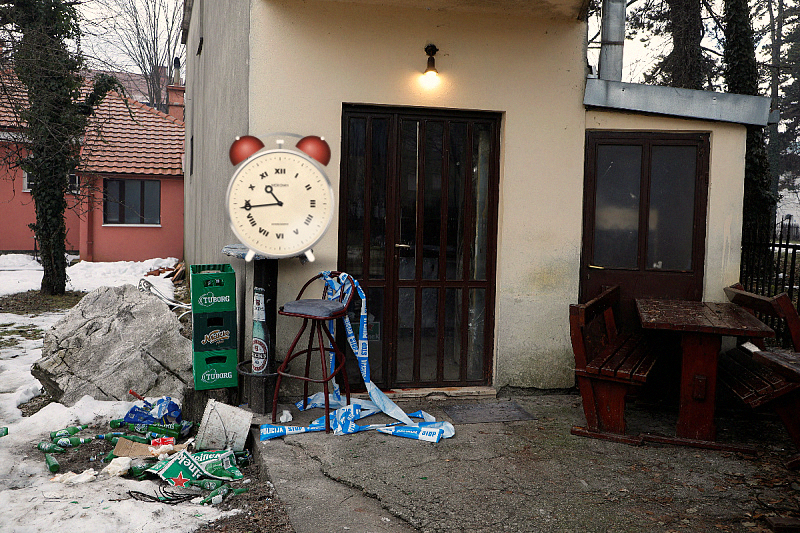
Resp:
**10:44**
